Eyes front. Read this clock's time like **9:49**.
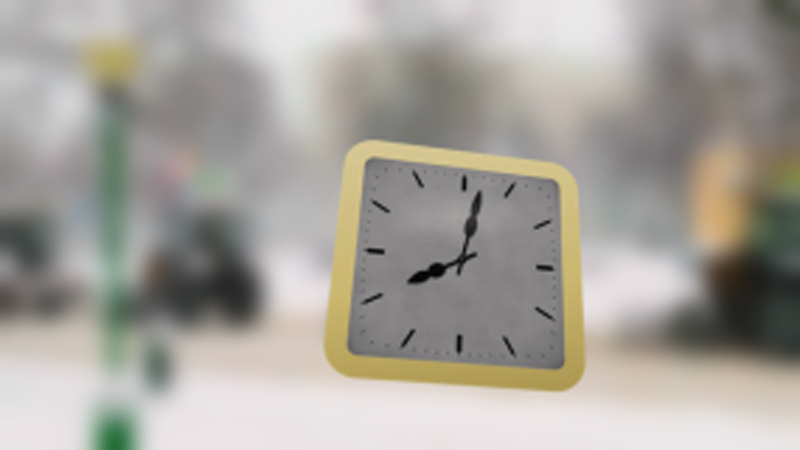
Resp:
**8:02**
